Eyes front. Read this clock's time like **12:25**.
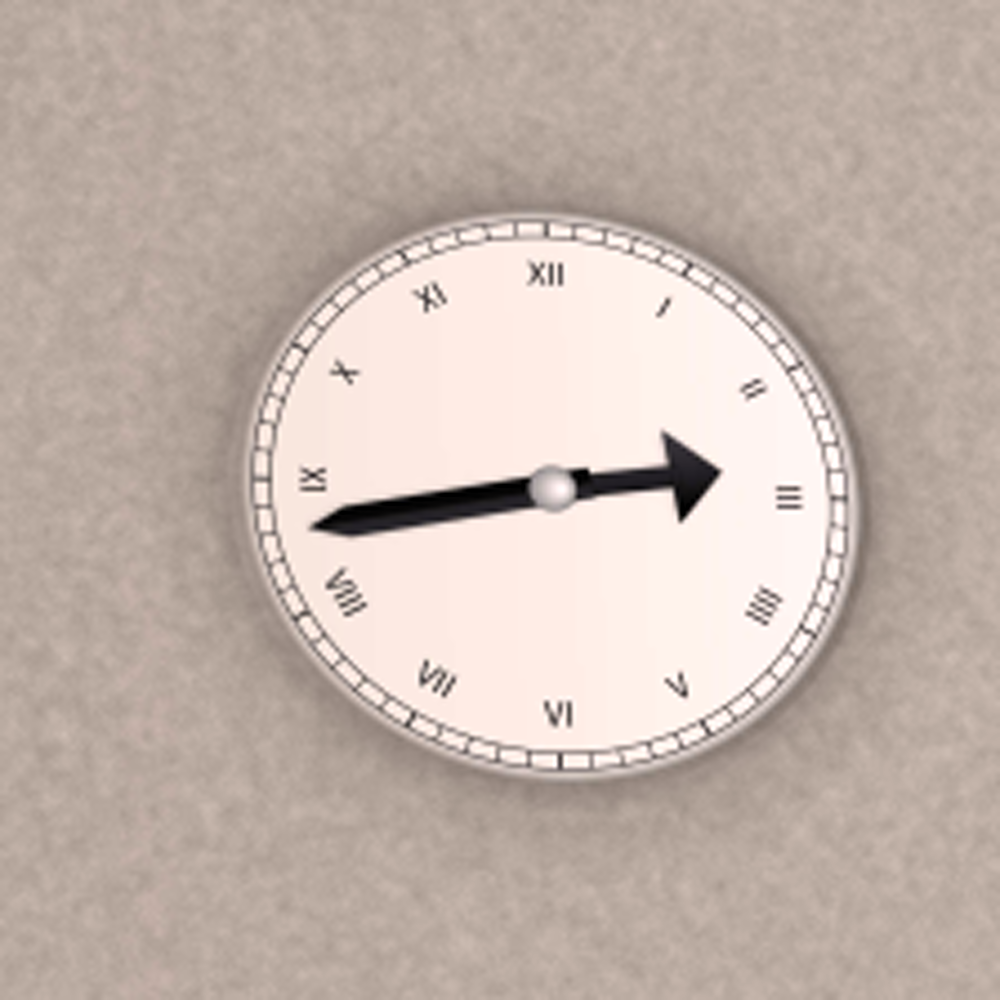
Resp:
**2:43**
